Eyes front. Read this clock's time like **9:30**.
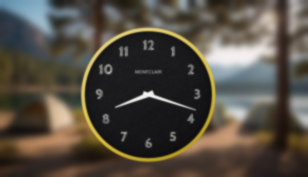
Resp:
**8:18**
